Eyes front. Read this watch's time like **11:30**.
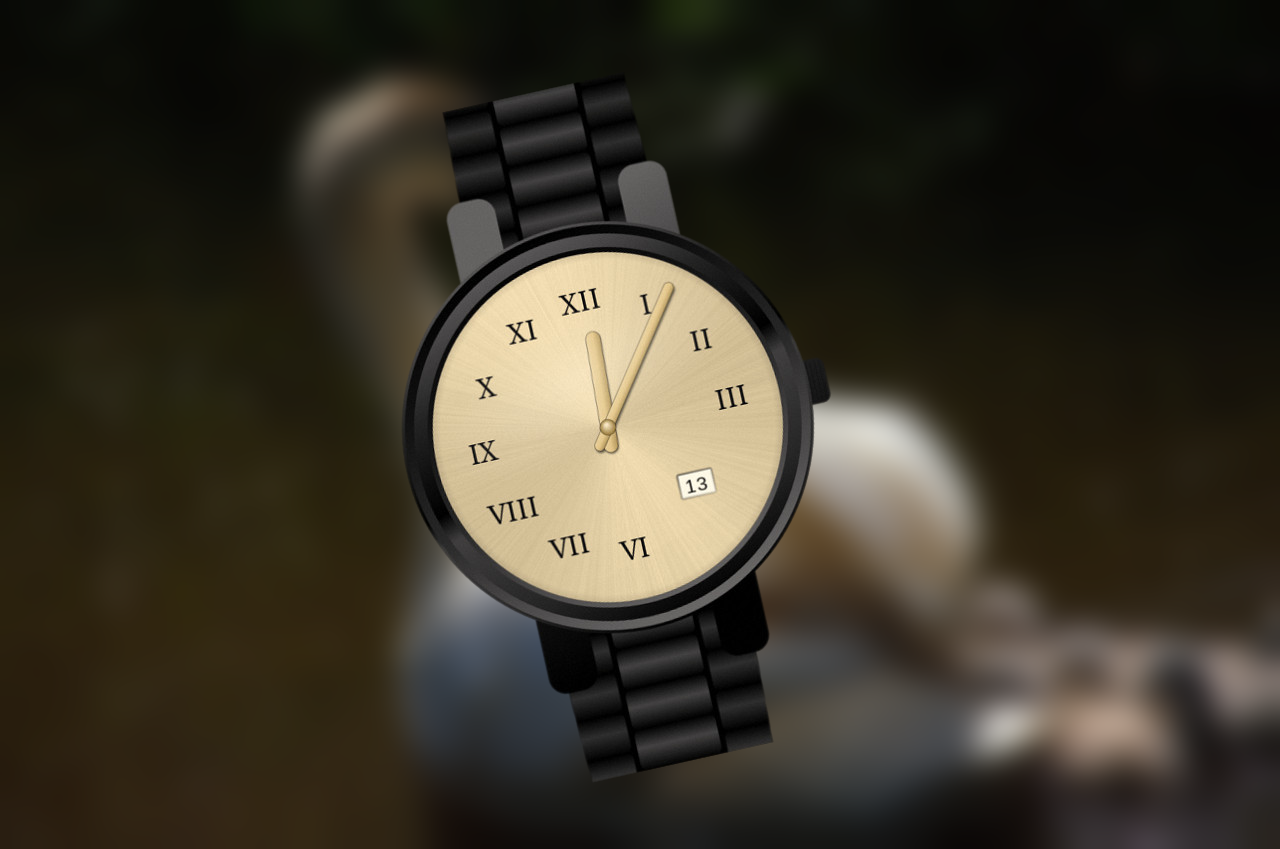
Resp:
**12:06**
